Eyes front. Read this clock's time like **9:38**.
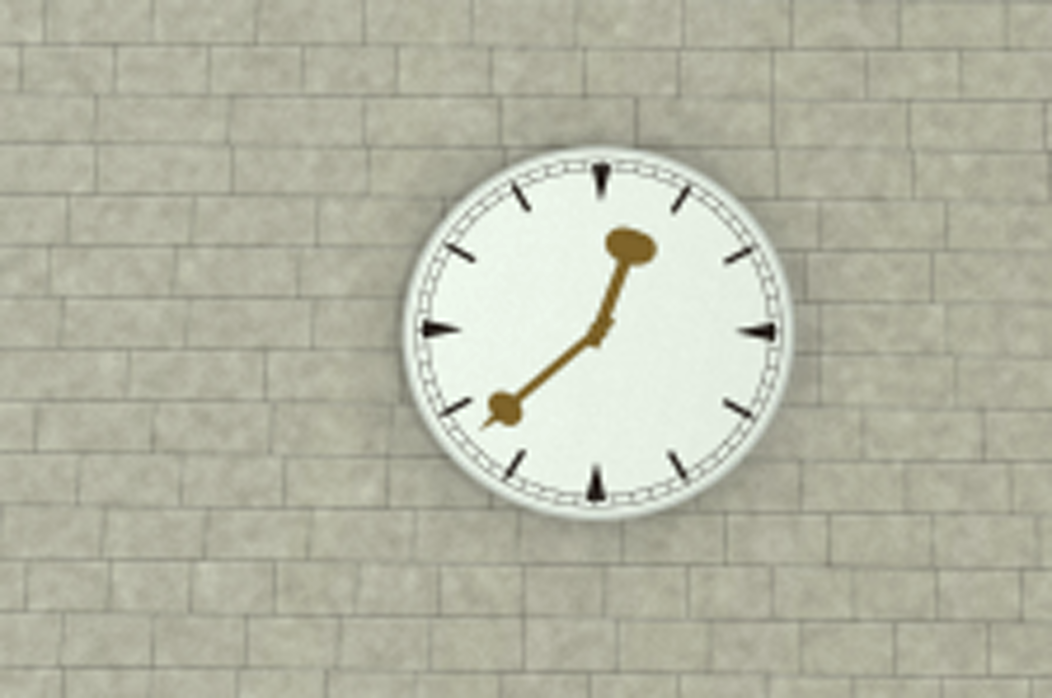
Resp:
**12:38**
